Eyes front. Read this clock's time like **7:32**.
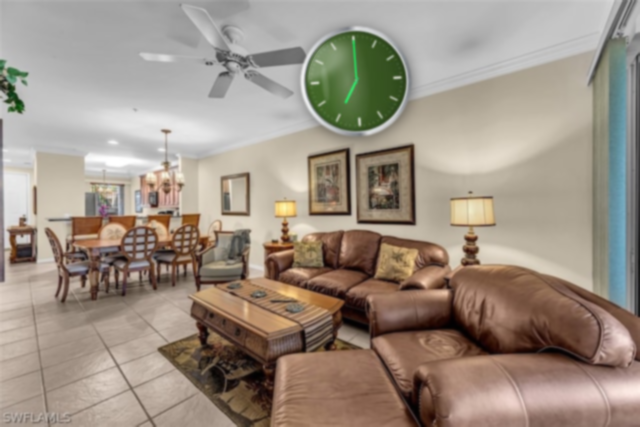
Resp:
**7:00**
